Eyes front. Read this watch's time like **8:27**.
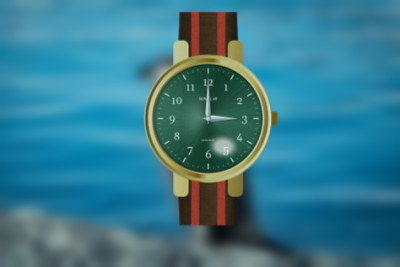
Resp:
**3:00**
